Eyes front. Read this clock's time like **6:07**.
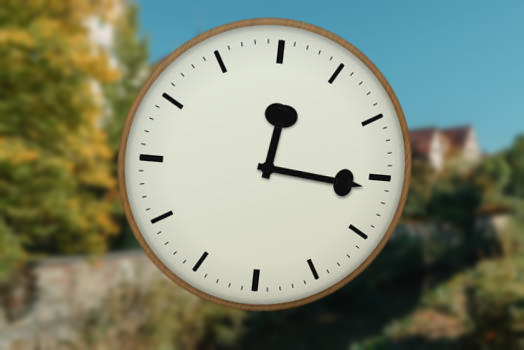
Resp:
**12:16**
